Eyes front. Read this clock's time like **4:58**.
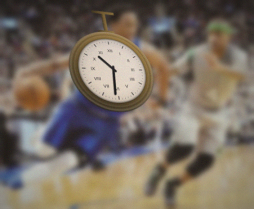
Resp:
**10:31**
